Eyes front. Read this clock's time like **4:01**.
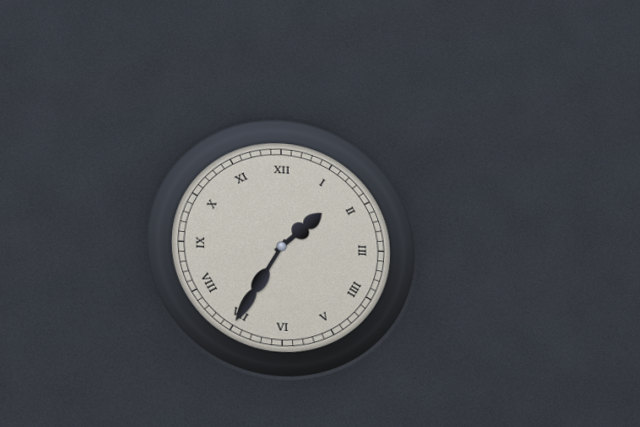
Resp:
**1:35**
